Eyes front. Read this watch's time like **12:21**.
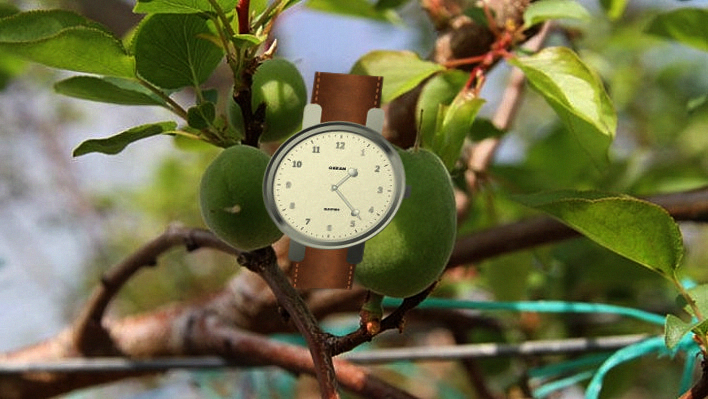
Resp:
**1:23**
